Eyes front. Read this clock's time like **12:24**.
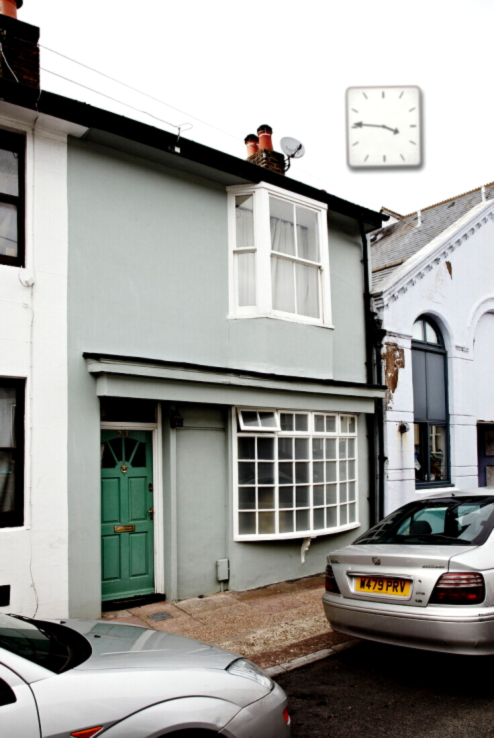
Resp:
**3:46**
